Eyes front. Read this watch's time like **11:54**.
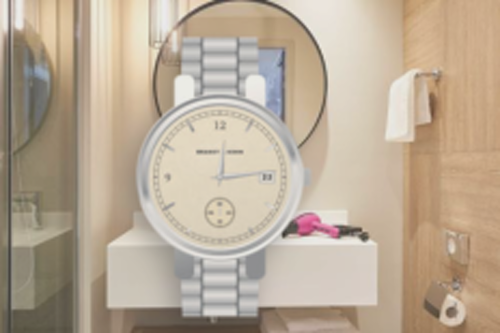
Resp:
**12:14**
